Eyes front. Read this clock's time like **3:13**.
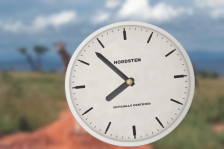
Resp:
**7:53**
